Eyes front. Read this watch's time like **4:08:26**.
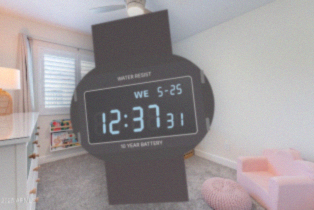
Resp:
**12:37:31**
